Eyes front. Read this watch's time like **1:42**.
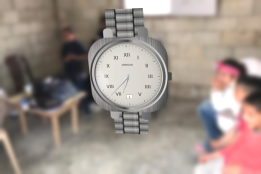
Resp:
**6:37**
